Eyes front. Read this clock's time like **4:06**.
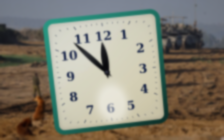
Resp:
**11:53**
